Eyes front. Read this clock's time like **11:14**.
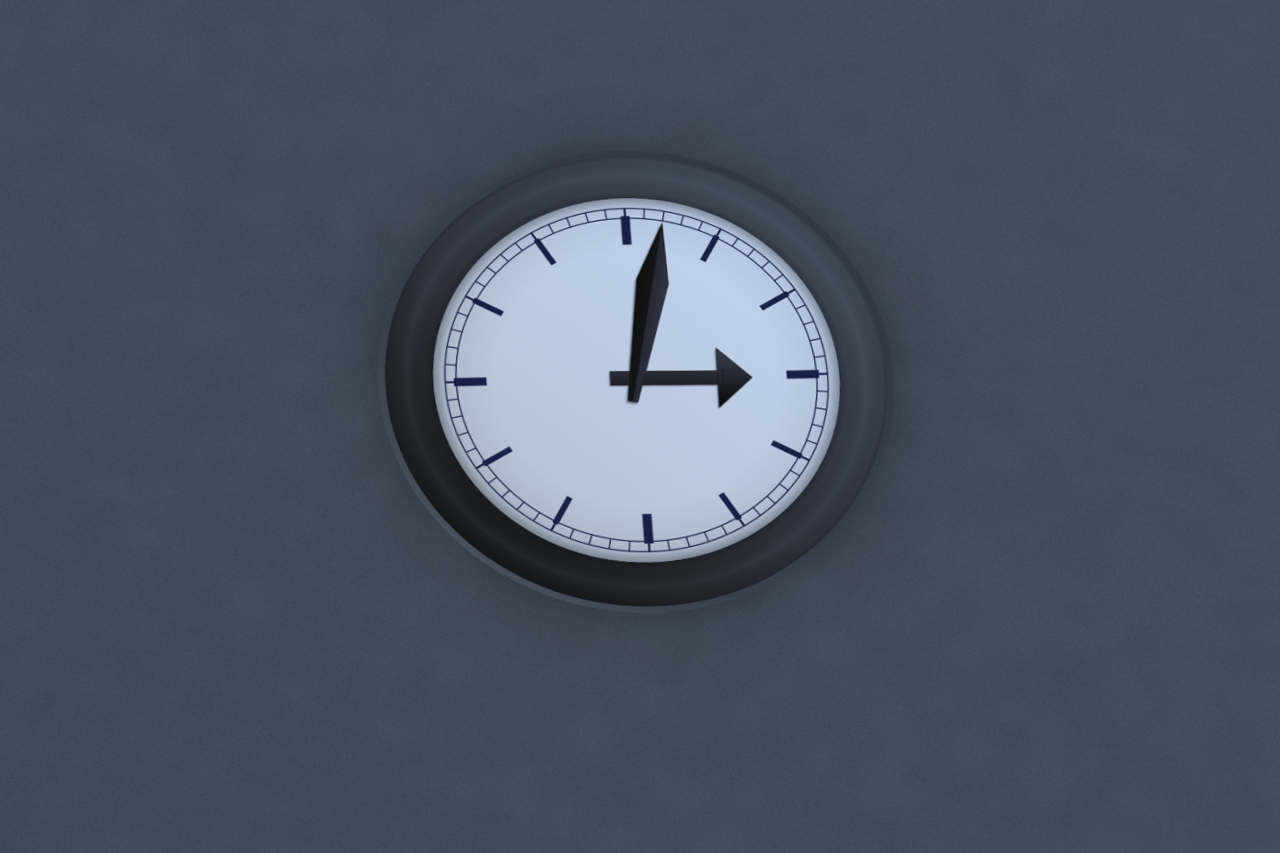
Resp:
**3:02**
